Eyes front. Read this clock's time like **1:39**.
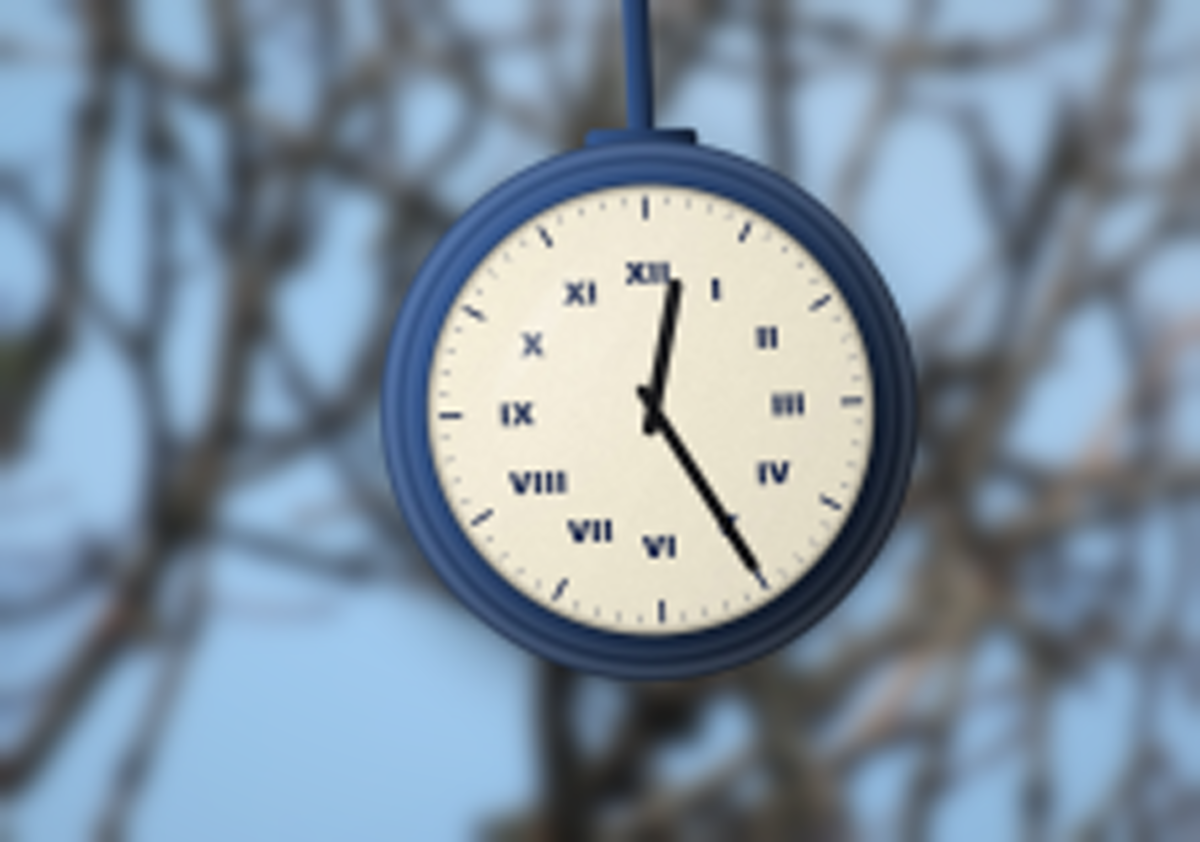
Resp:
**12:25**
